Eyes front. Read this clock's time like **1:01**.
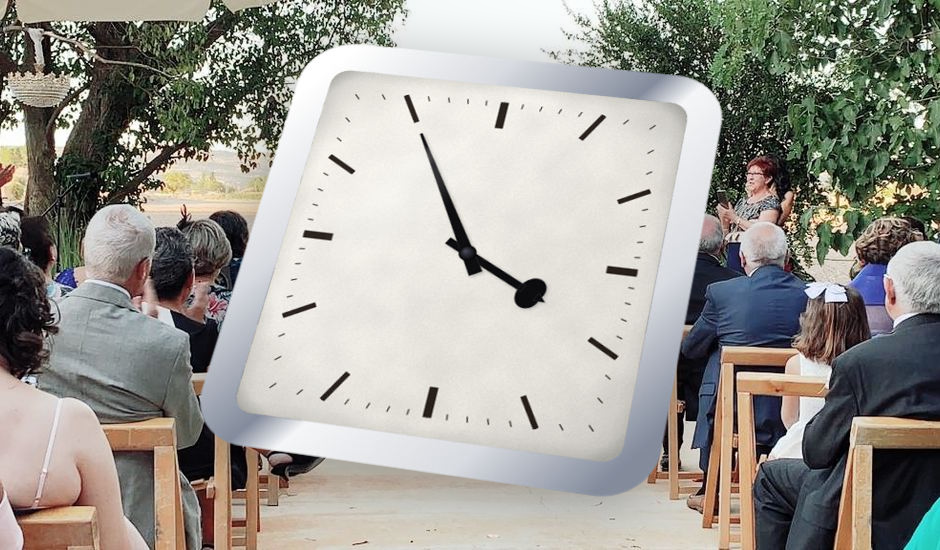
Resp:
**3:55**
